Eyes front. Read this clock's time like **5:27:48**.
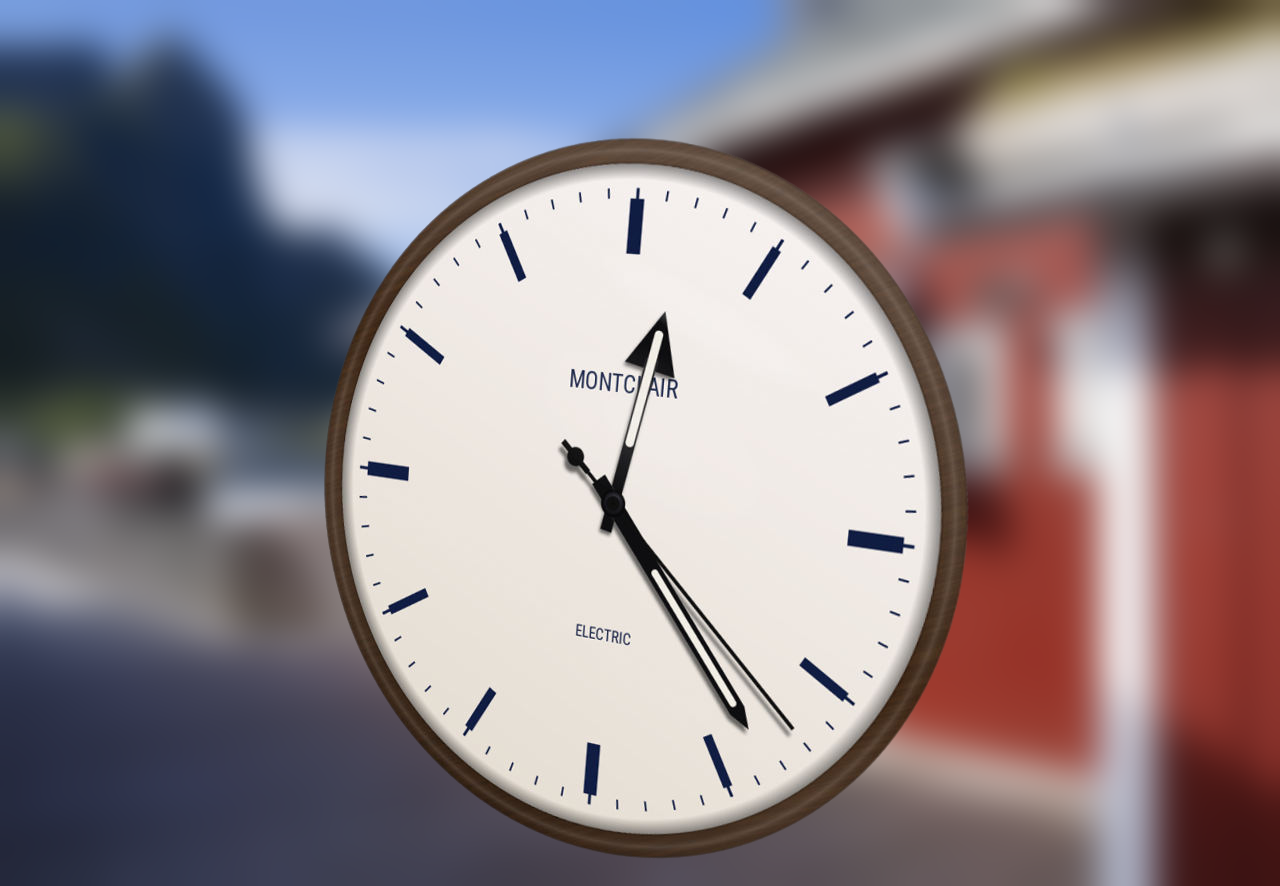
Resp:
**12:23:22**
